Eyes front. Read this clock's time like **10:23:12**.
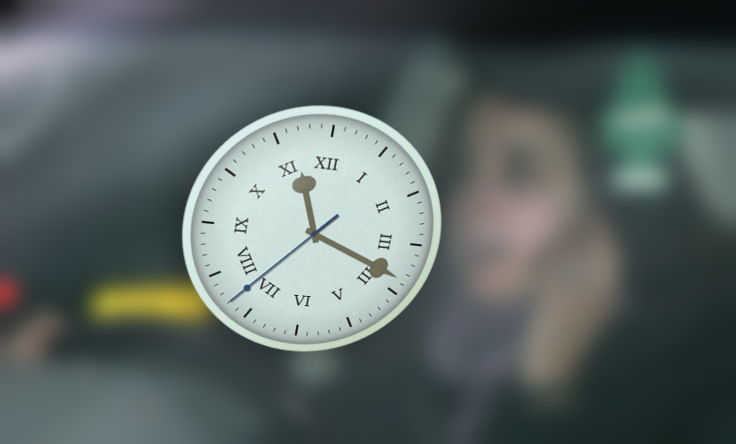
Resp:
**11:18:37**
